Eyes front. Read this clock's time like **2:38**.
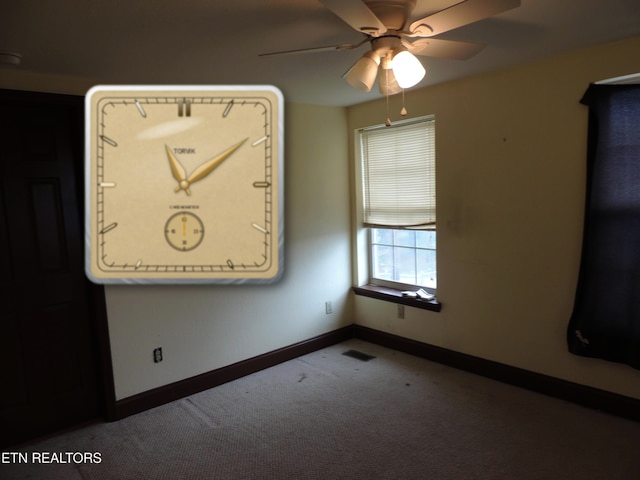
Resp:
**11:09**
